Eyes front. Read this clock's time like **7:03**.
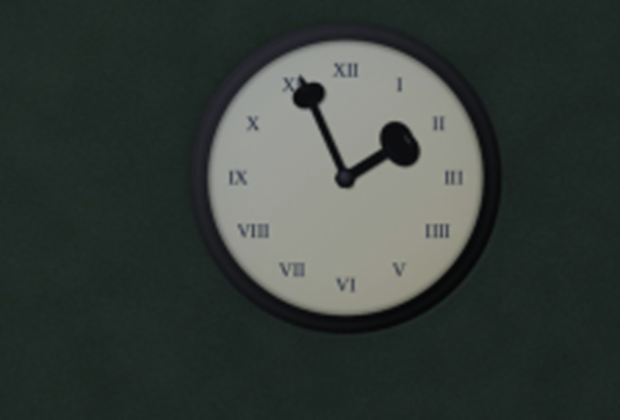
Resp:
**1:56**
